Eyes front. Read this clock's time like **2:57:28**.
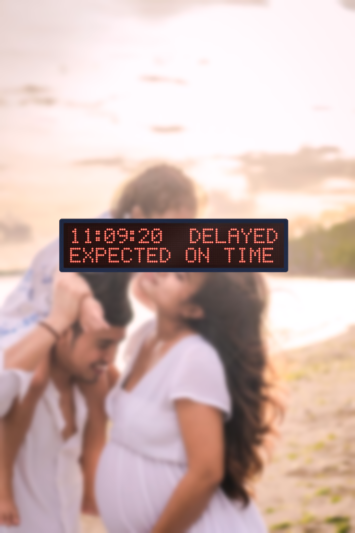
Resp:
**11:09:20**
